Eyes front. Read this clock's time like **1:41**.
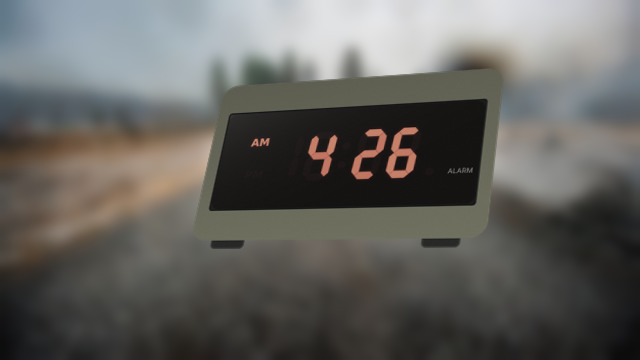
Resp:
**4:26**
